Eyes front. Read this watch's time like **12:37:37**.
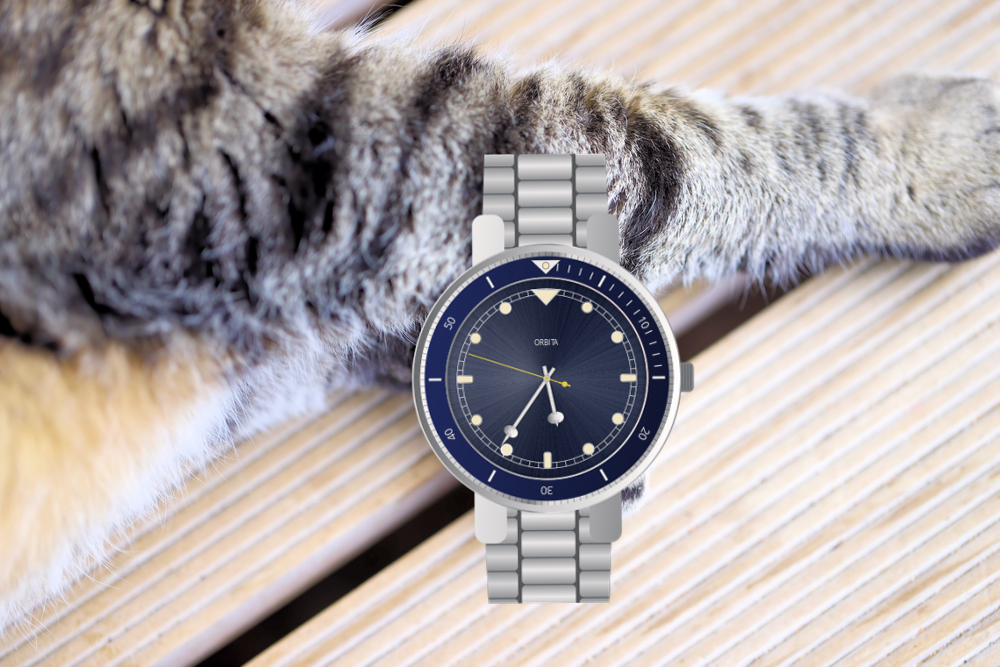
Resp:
**5:35:48**
